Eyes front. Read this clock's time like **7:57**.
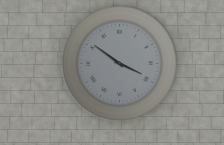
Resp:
**3:51**
